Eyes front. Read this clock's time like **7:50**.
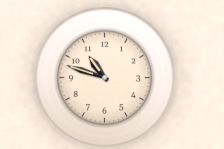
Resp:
**10:48**
